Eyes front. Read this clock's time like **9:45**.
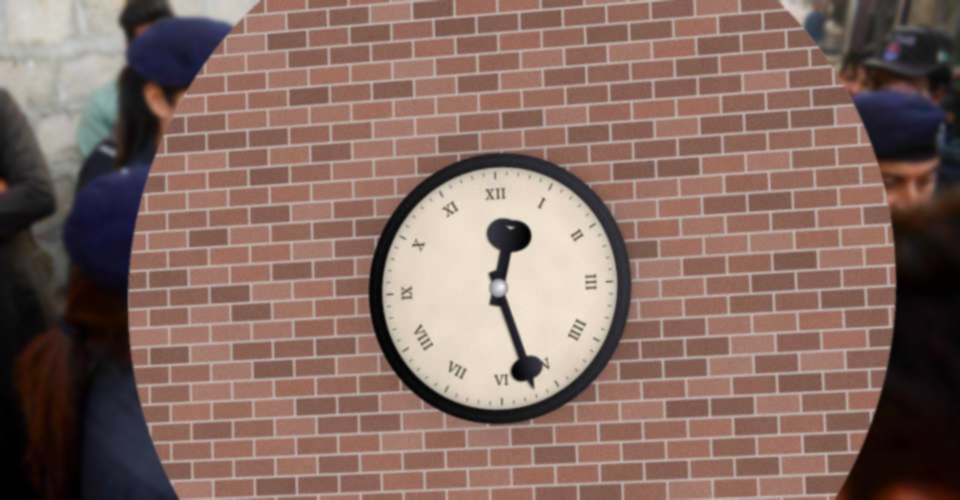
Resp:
**12:27**
